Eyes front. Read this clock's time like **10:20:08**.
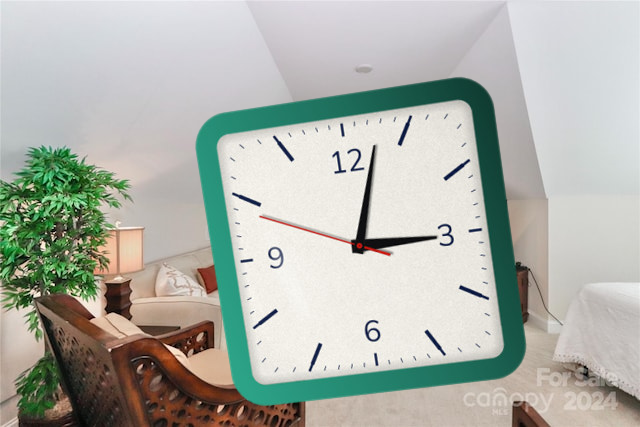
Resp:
**3:02:49**
